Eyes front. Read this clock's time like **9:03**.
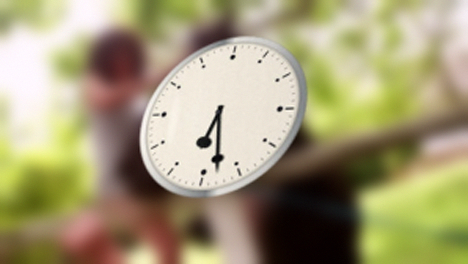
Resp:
**6:28**
